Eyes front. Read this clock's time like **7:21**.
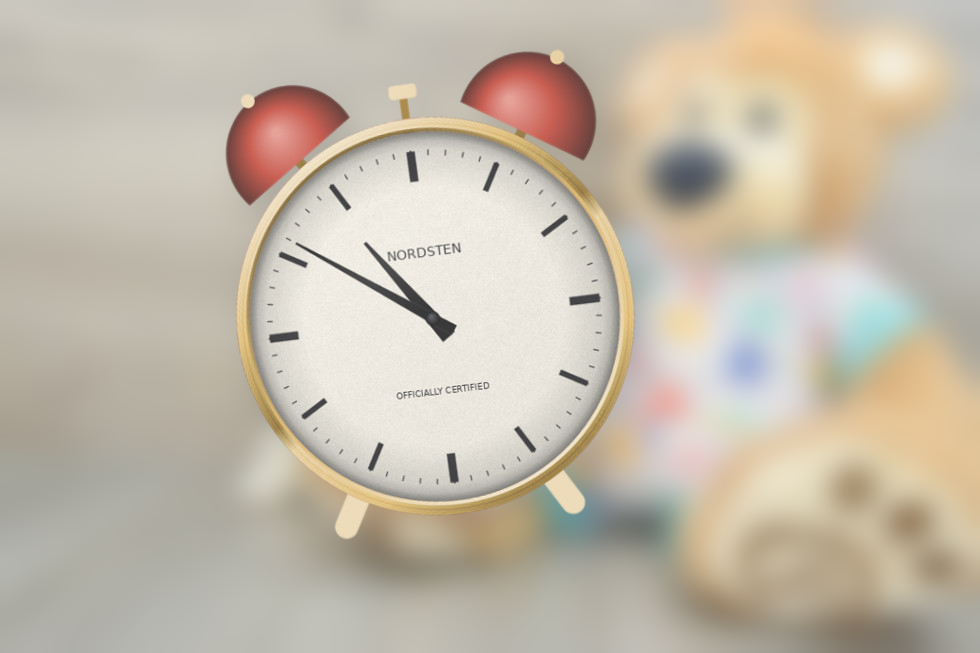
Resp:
**10:51**
